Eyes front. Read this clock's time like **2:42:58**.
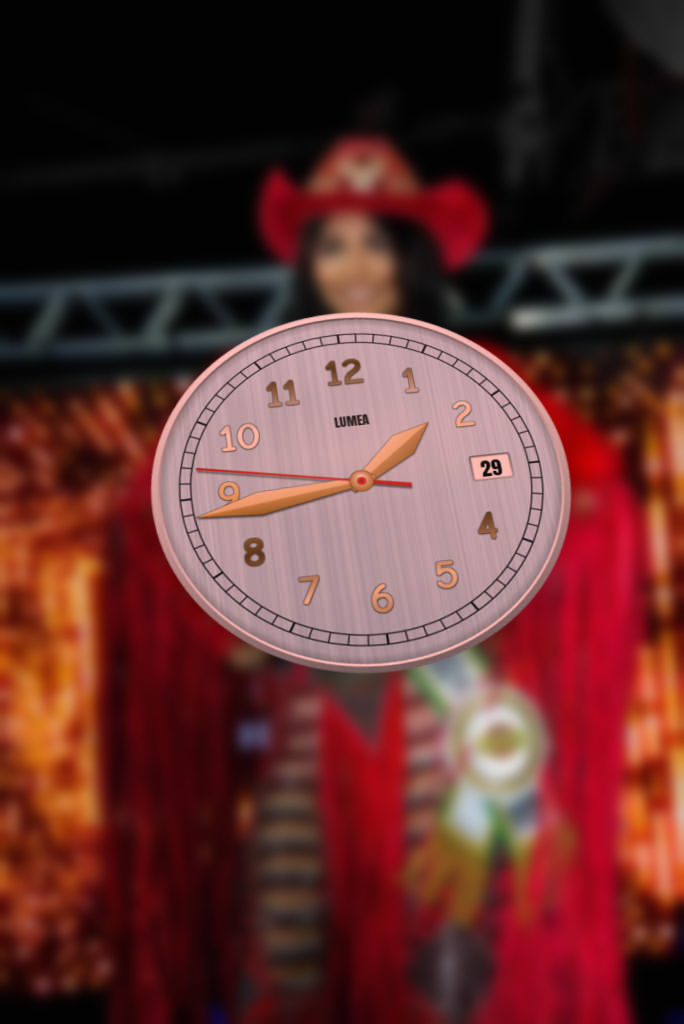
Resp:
**1:43:47**
